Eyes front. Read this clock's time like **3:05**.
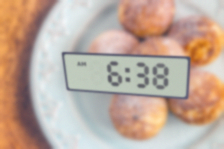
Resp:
**6:38**
